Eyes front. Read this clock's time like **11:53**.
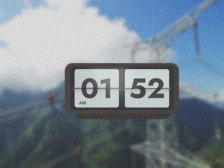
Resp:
**1:52**
